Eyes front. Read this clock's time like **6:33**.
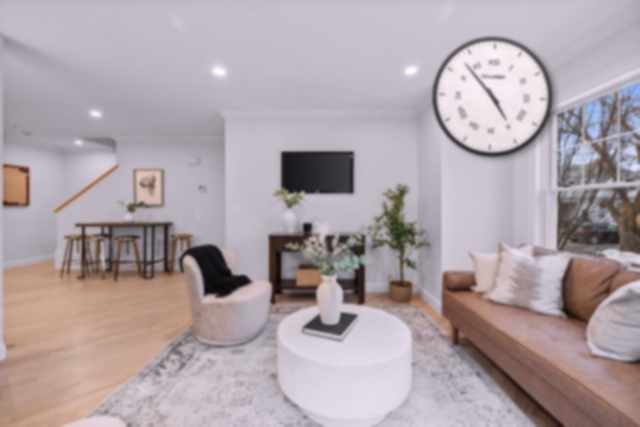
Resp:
**4:53**
